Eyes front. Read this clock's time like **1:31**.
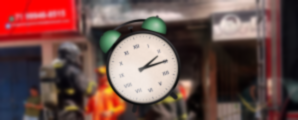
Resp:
**2:15**
